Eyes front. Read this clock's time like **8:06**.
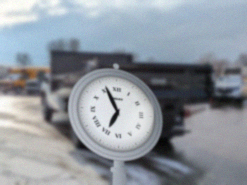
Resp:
**6:56**
